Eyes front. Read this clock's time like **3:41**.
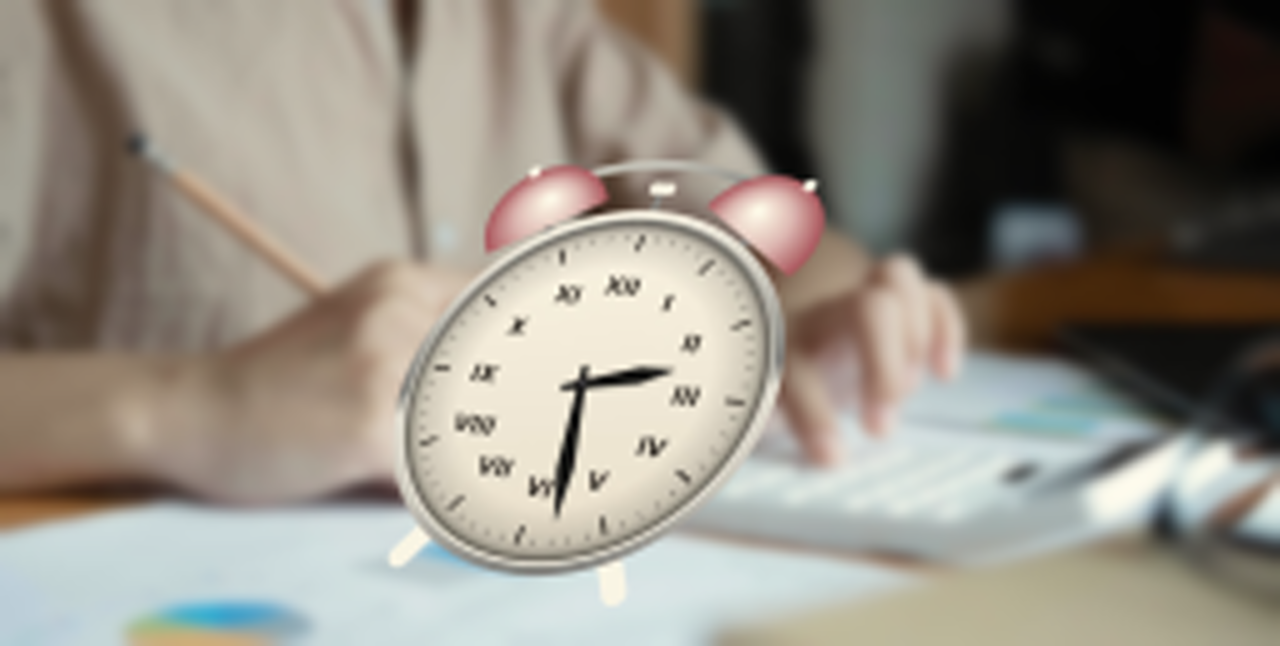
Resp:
**2:28**
